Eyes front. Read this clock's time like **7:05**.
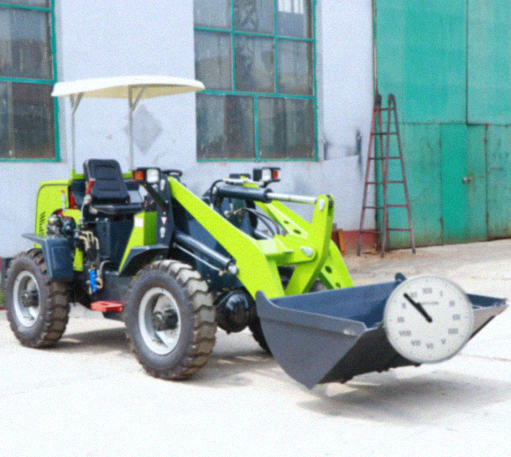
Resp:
**10:53**
